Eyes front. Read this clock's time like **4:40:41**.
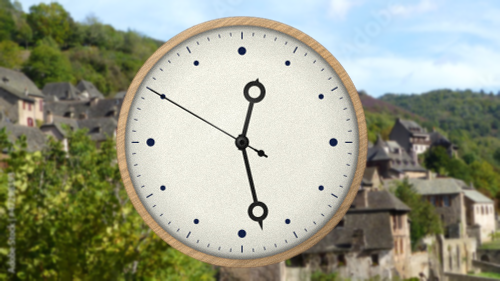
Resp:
**12:27:50**
